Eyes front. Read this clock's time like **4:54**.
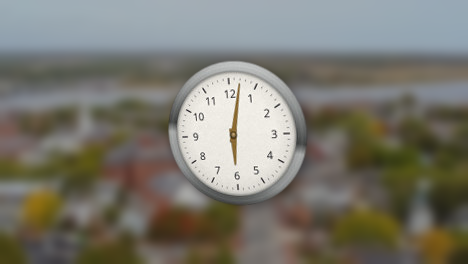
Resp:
**6:02**
